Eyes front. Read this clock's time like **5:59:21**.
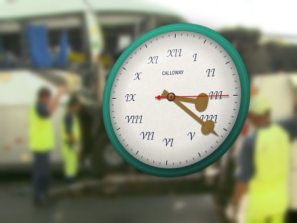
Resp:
**3:21:15**
